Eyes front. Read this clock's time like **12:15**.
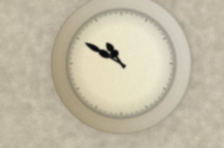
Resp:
**10:50**
